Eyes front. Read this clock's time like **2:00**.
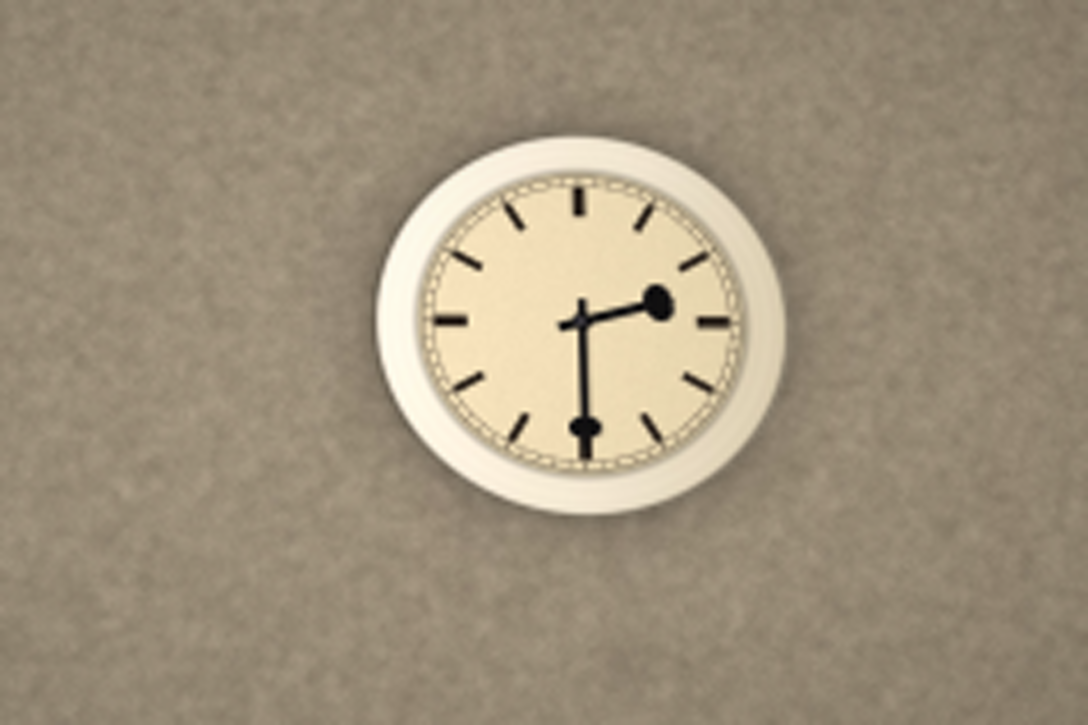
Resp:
**2:30**
